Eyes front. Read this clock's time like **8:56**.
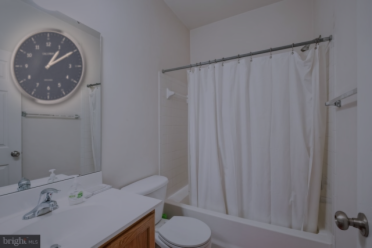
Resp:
**1:10**
